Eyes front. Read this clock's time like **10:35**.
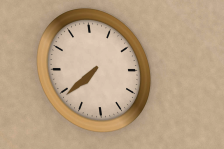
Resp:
**7:39**
